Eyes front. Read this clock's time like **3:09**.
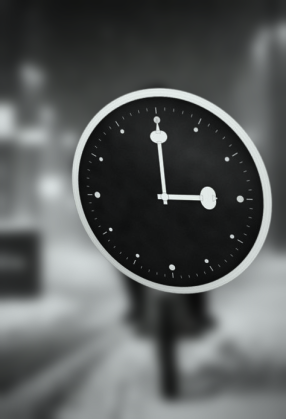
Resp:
**3:00**
